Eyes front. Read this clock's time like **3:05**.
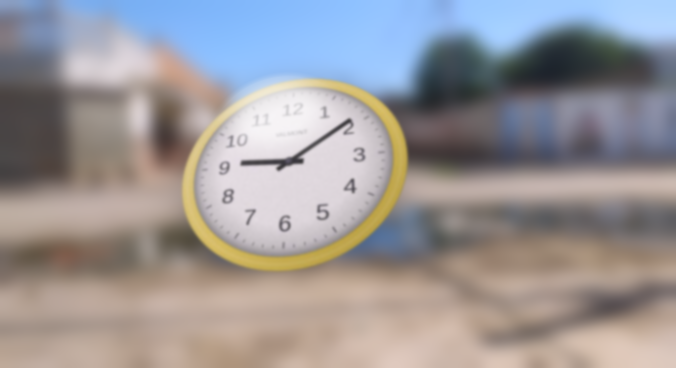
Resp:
**9:09**
